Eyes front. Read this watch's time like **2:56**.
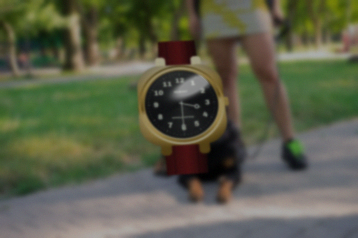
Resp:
**3:30**
